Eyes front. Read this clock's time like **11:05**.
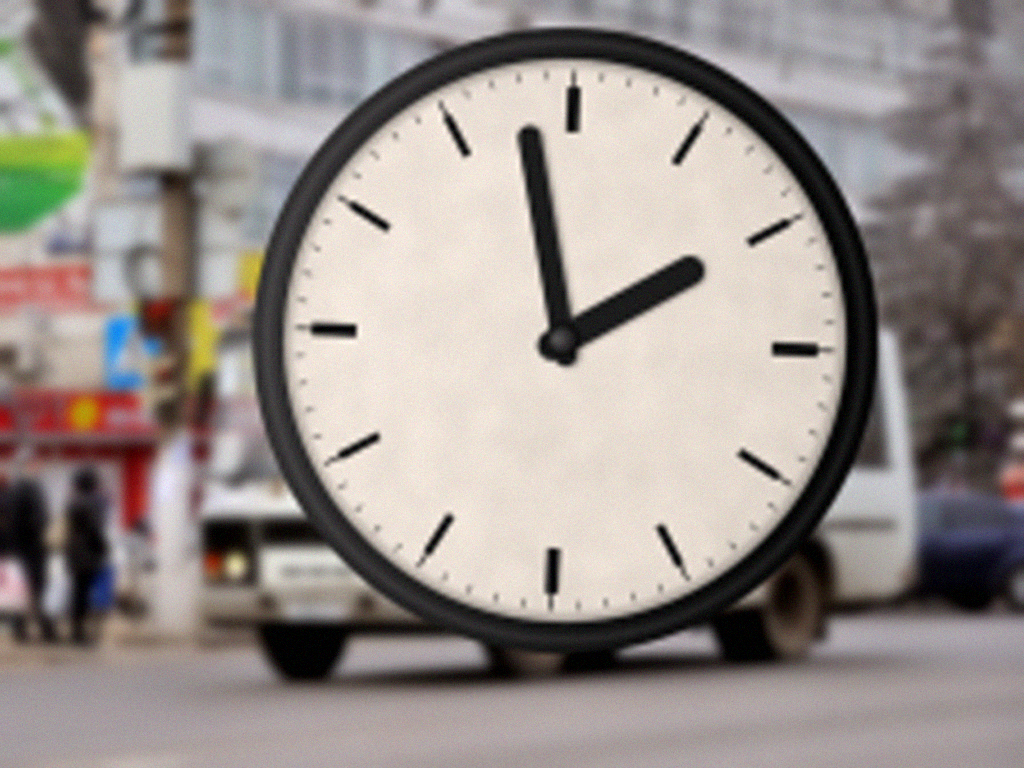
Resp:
**1:58**
